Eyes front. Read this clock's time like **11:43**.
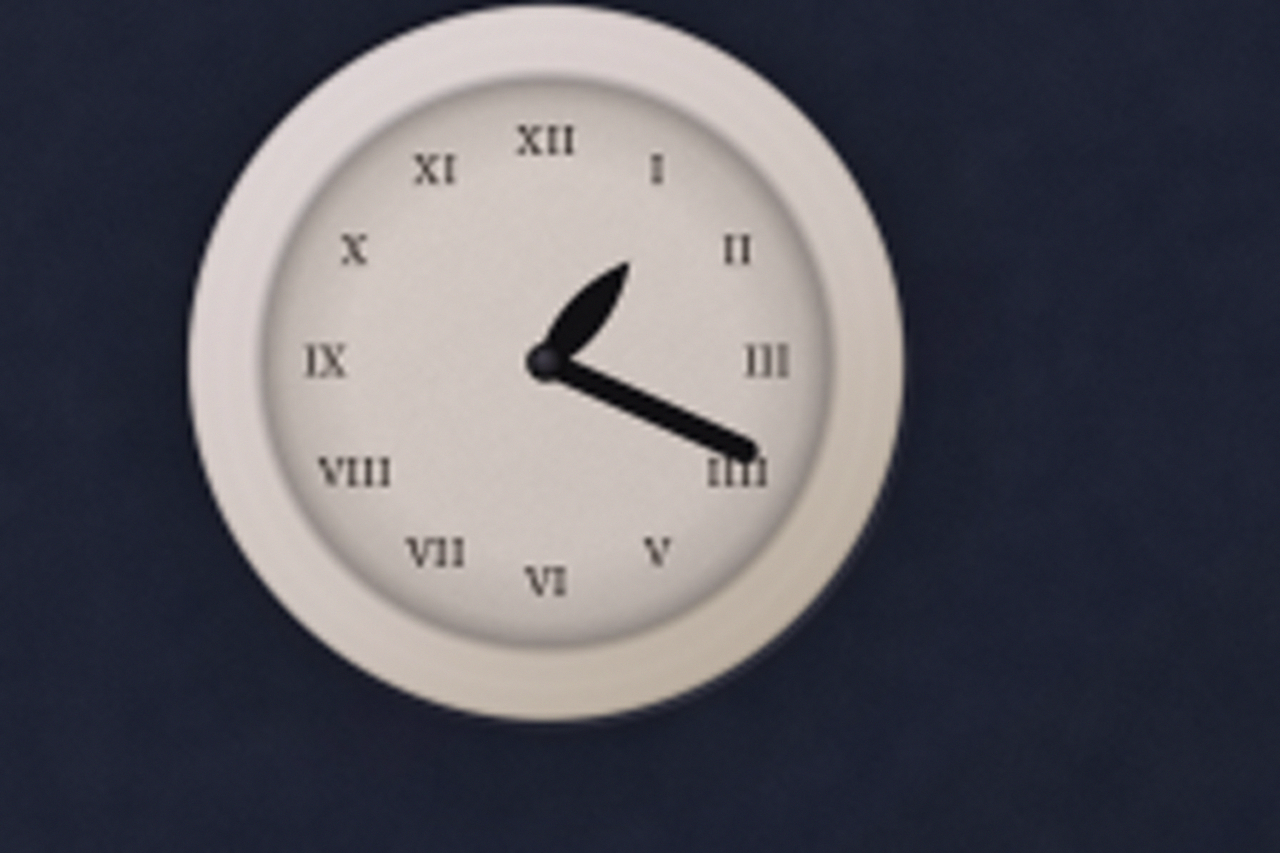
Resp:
**1:19**
